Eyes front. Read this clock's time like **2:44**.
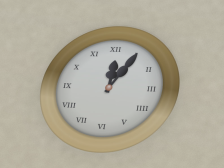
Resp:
**12:05**
